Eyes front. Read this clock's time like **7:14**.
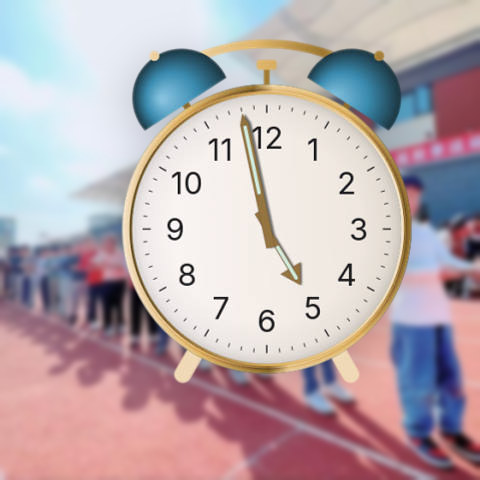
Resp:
**4:58**
